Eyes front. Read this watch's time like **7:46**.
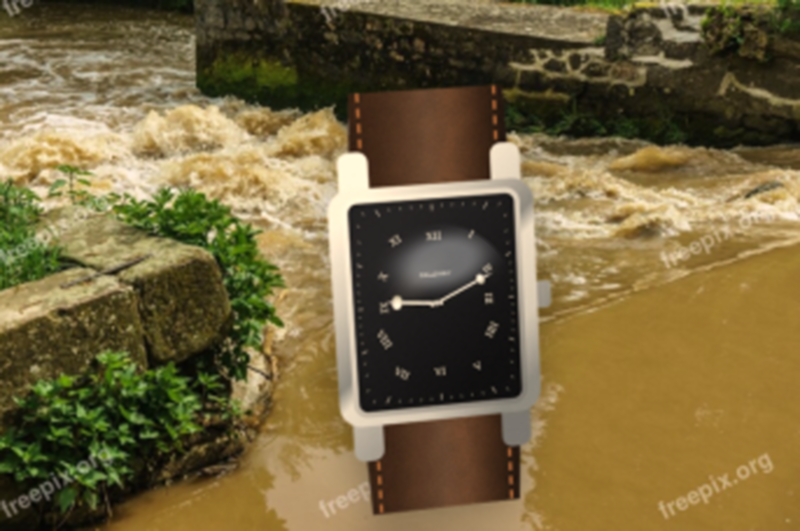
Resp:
**9:11**
